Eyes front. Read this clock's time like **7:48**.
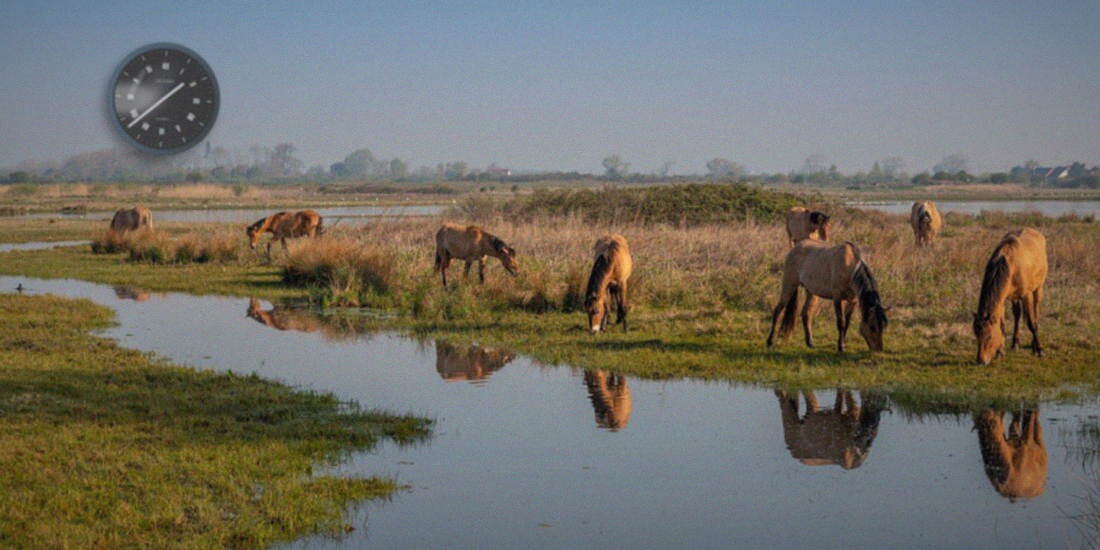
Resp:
**1:38**
